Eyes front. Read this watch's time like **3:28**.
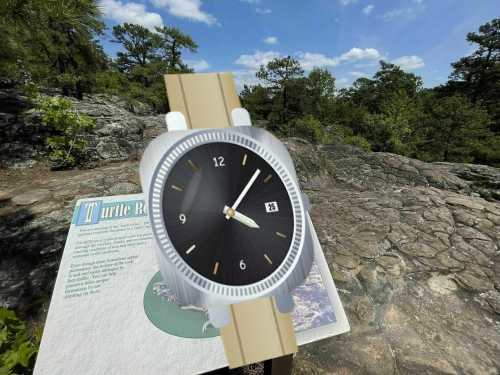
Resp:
**4:08**
